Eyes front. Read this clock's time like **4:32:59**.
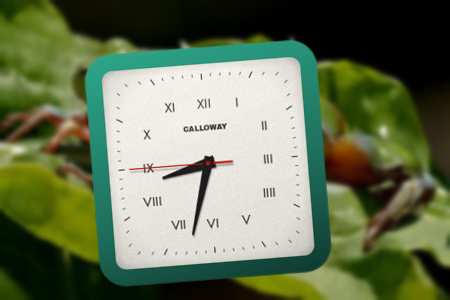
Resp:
**8:32:45**
